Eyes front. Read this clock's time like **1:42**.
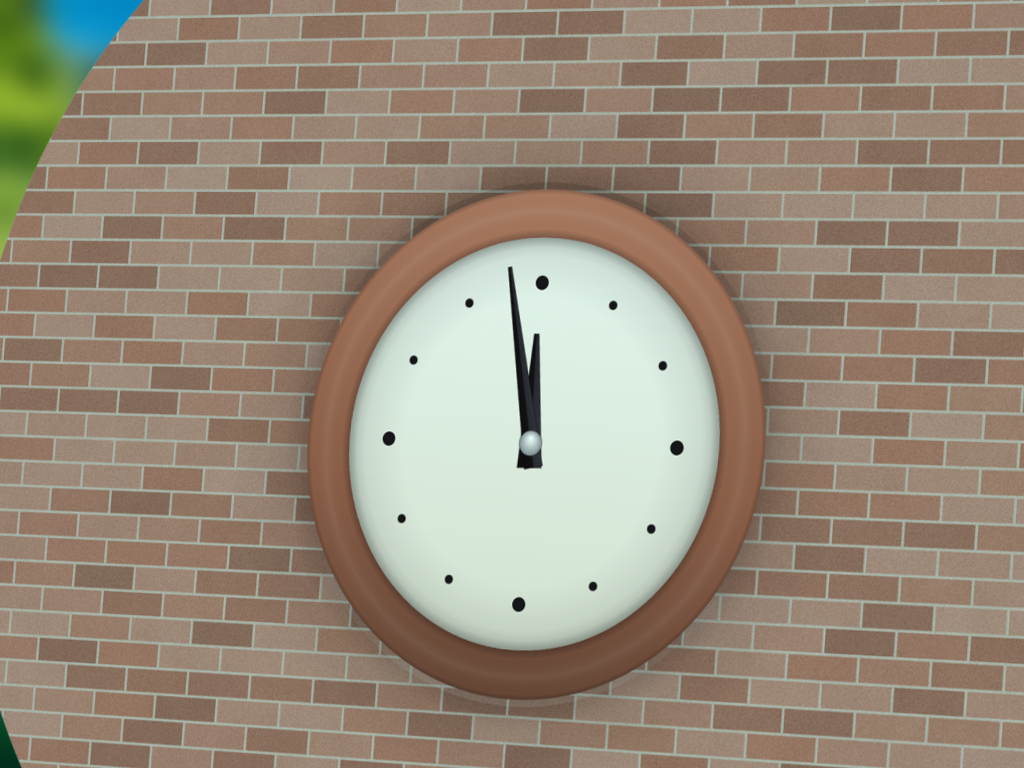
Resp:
**11:58**
